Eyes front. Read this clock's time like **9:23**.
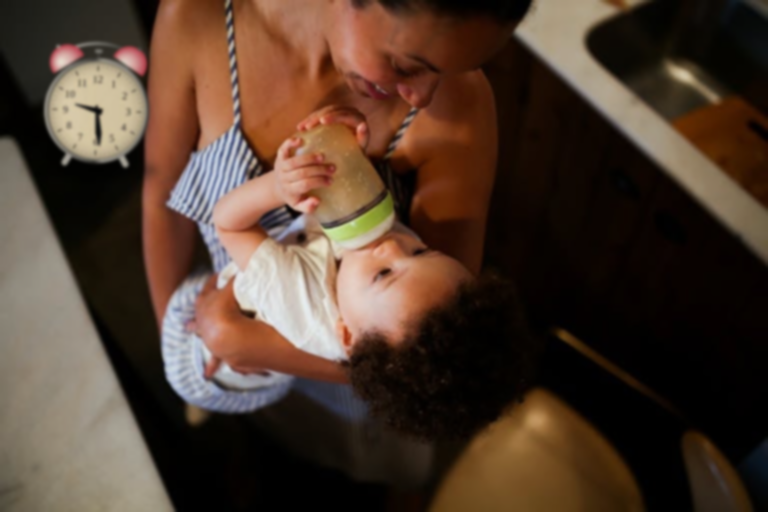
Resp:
**9:29**
